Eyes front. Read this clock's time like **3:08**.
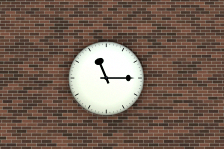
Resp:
**11:15**
